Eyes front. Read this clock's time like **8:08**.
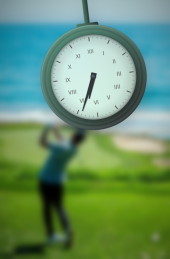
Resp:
**6:34**
